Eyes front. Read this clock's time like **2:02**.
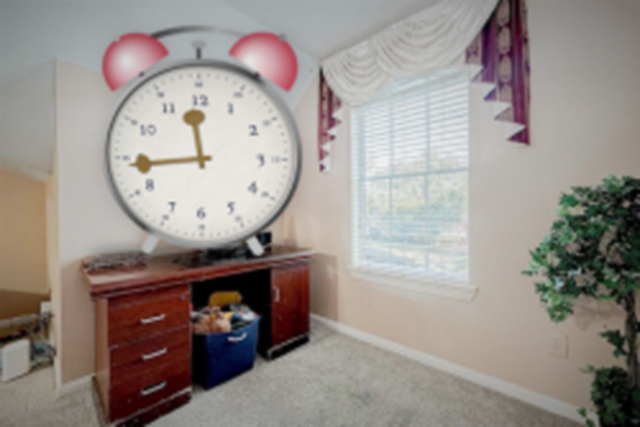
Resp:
**11:44**
